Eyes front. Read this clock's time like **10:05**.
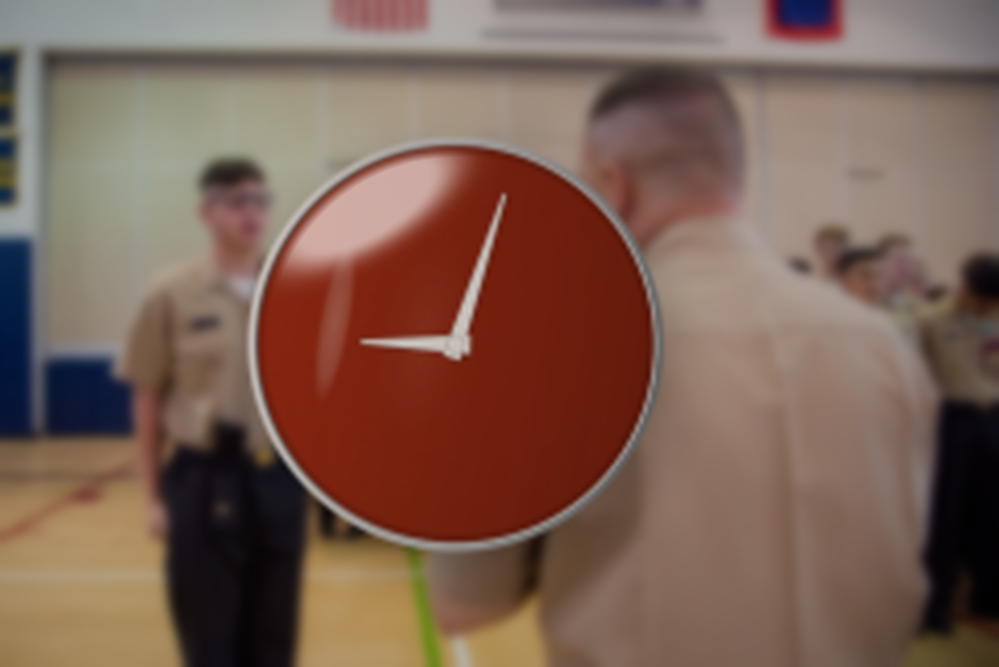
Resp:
**9:03**
